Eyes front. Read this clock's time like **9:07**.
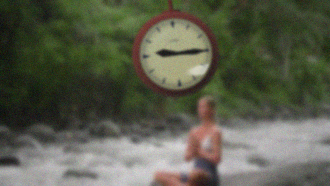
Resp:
**9:15**
